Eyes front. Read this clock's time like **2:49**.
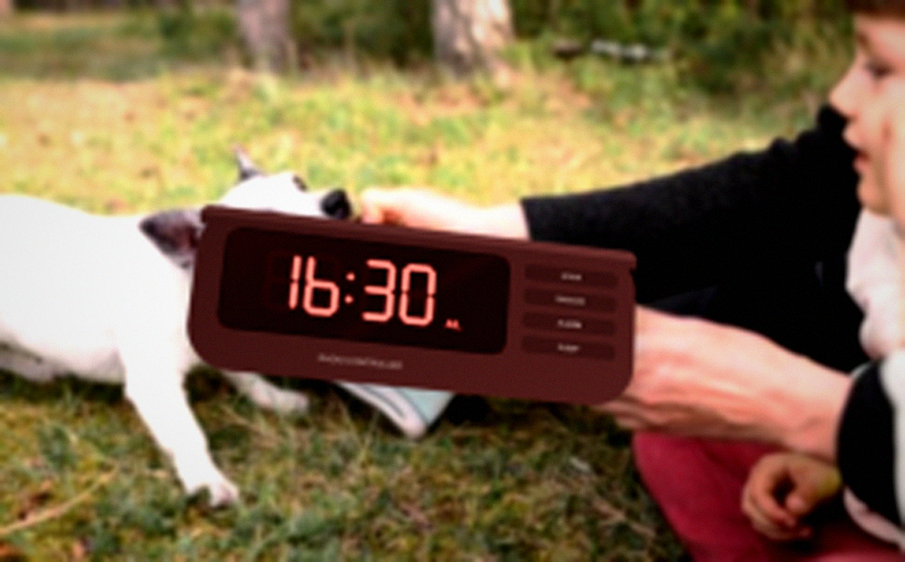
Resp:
**16:30**
